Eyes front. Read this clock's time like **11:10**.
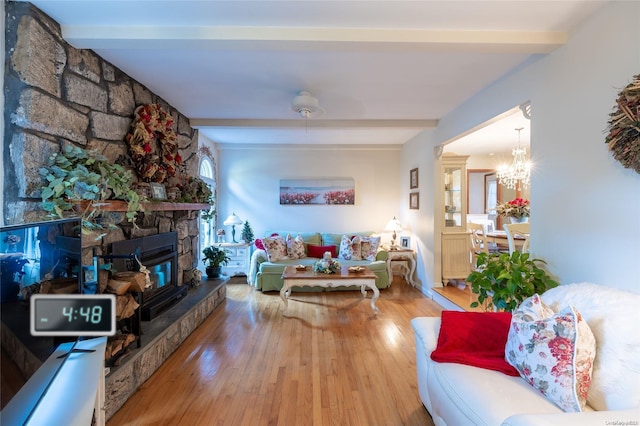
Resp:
**4:48**
